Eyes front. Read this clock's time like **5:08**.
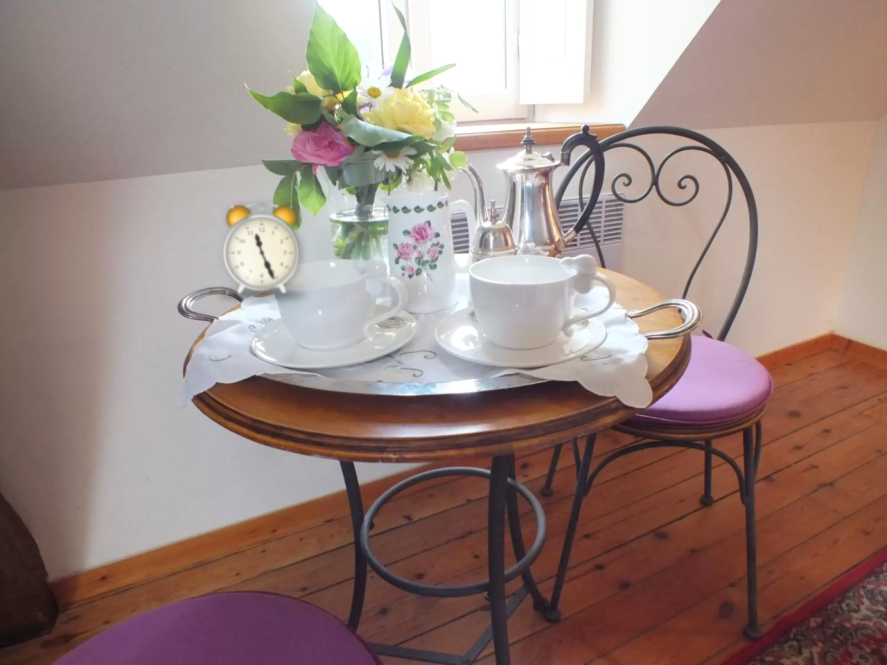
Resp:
**11:26**
